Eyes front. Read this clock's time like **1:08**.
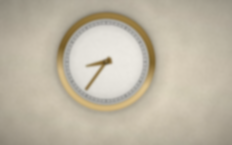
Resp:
**8:36**
